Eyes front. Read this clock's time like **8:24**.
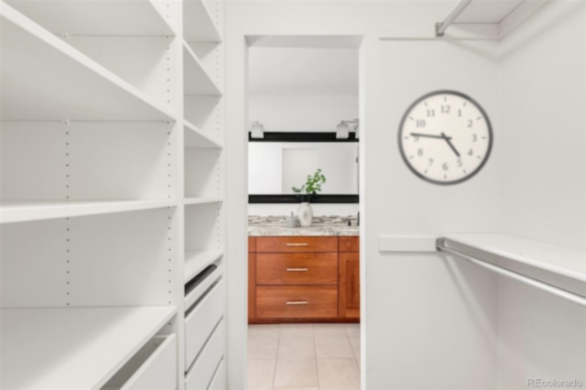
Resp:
**4:46**
